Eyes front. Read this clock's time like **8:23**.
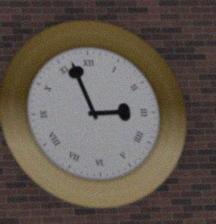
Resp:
**2:57**
